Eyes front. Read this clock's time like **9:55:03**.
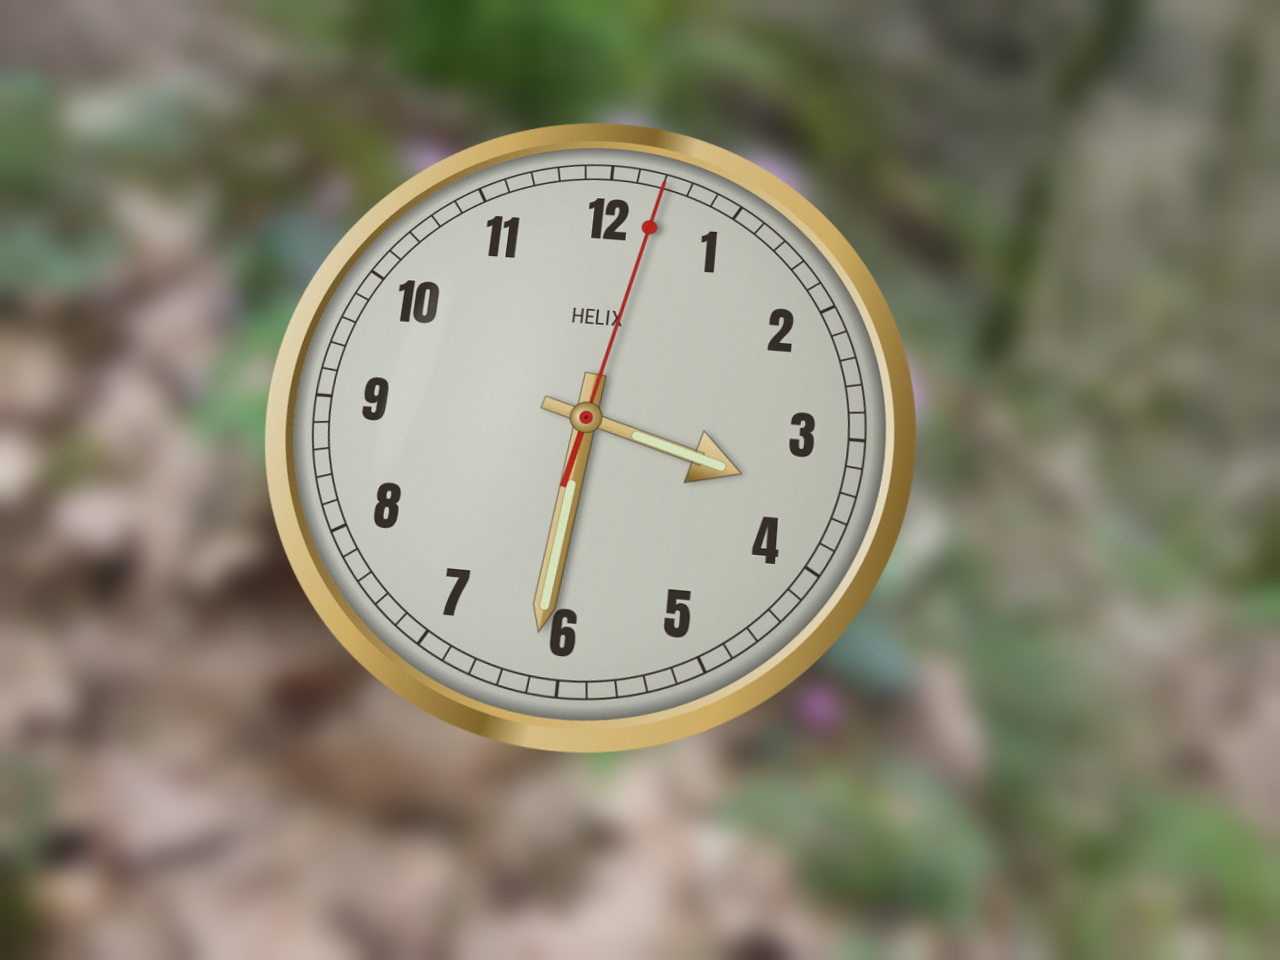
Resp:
**3:31:02**
